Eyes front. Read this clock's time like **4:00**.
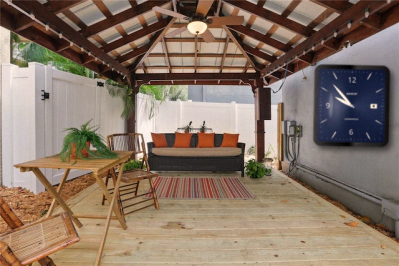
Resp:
**9:53**
